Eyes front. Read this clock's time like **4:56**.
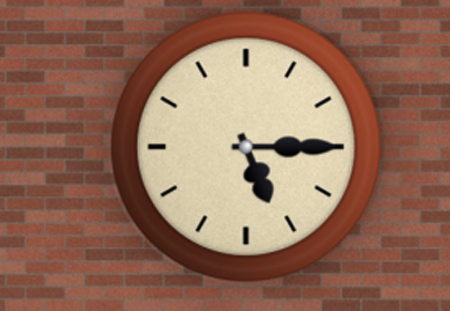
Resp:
**5:15**
